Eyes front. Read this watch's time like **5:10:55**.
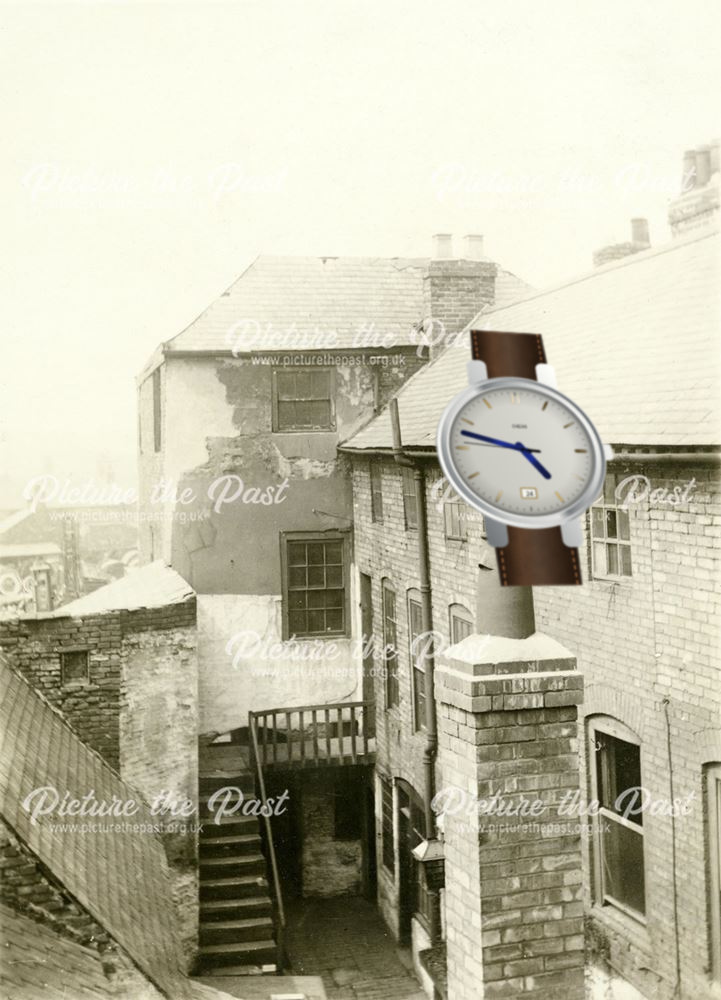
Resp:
**4:47:46**
